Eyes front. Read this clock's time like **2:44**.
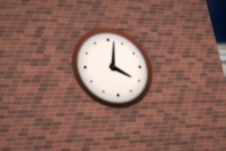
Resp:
**4:02**
